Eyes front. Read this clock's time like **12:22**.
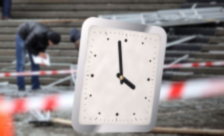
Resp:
**3:58**
